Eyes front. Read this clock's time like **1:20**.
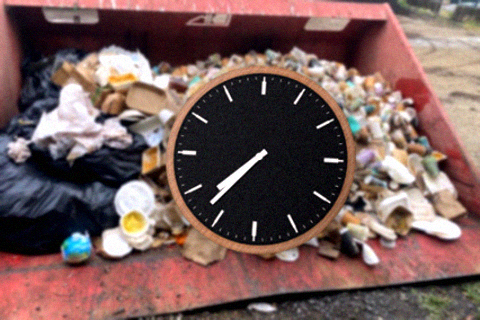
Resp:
**7:37**
